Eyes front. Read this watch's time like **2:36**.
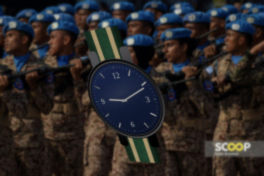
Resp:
**9:11**
